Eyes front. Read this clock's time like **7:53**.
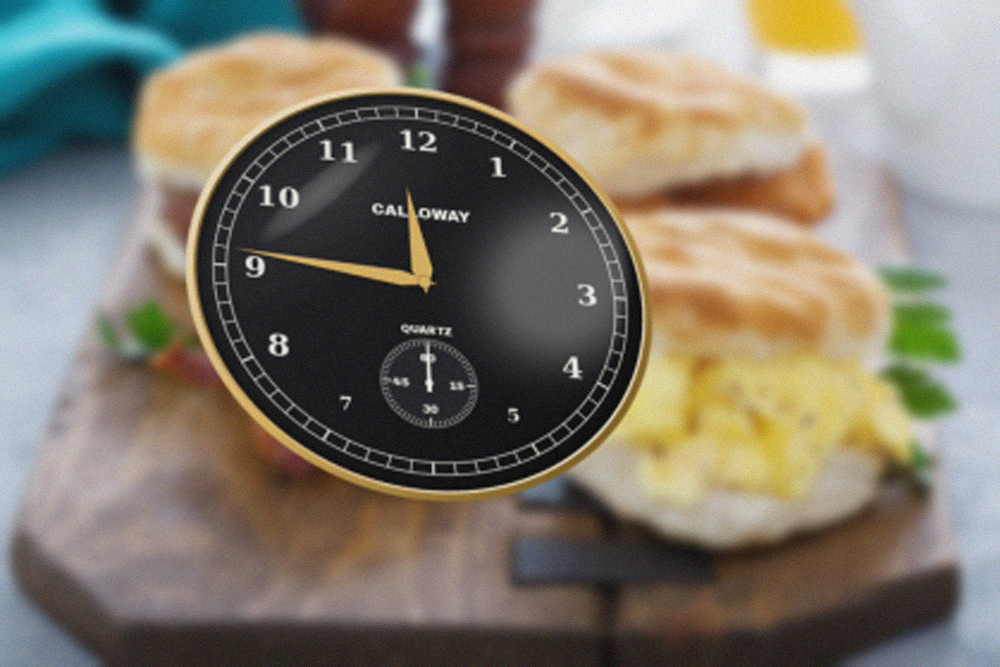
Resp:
**11:46**
